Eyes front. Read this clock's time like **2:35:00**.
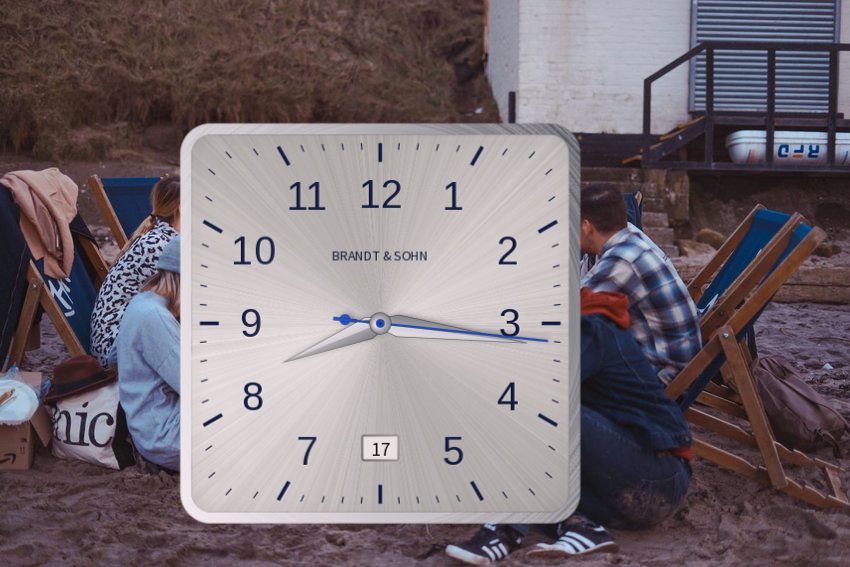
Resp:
**8:16:16**
